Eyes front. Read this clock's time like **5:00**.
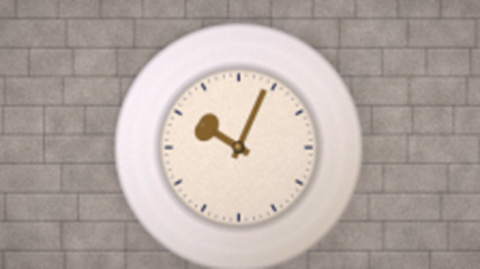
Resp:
**10:04**
